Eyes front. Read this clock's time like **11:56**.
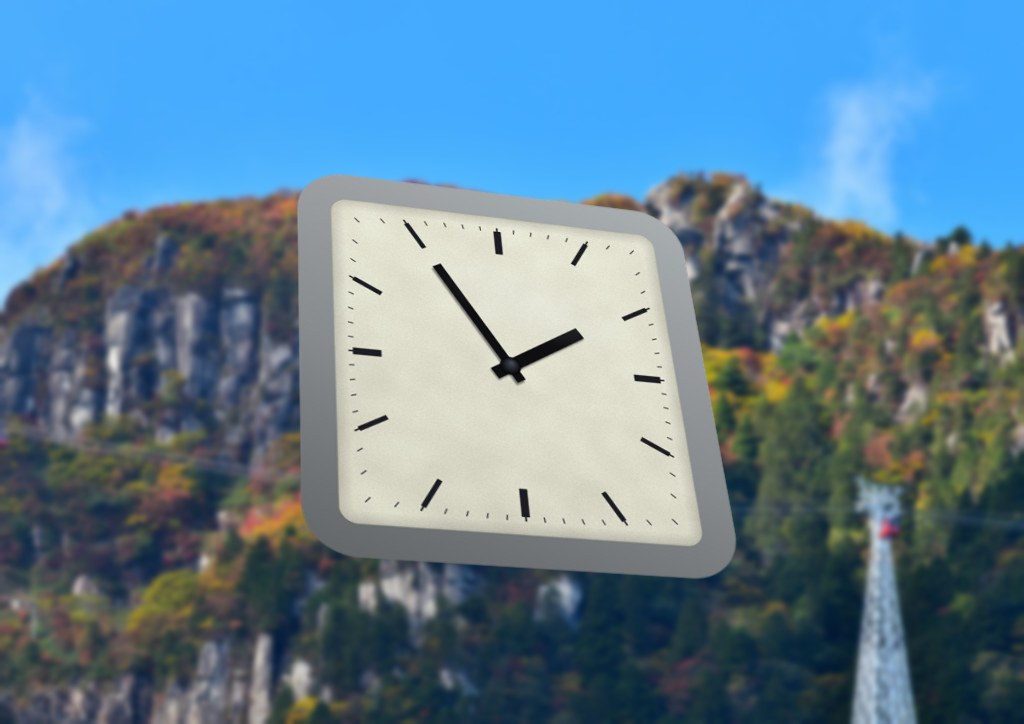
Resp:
**1:55**
